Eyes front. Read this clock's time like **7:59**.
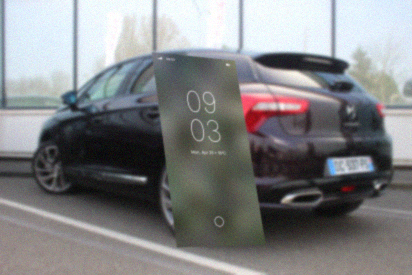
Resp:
**9:03**
